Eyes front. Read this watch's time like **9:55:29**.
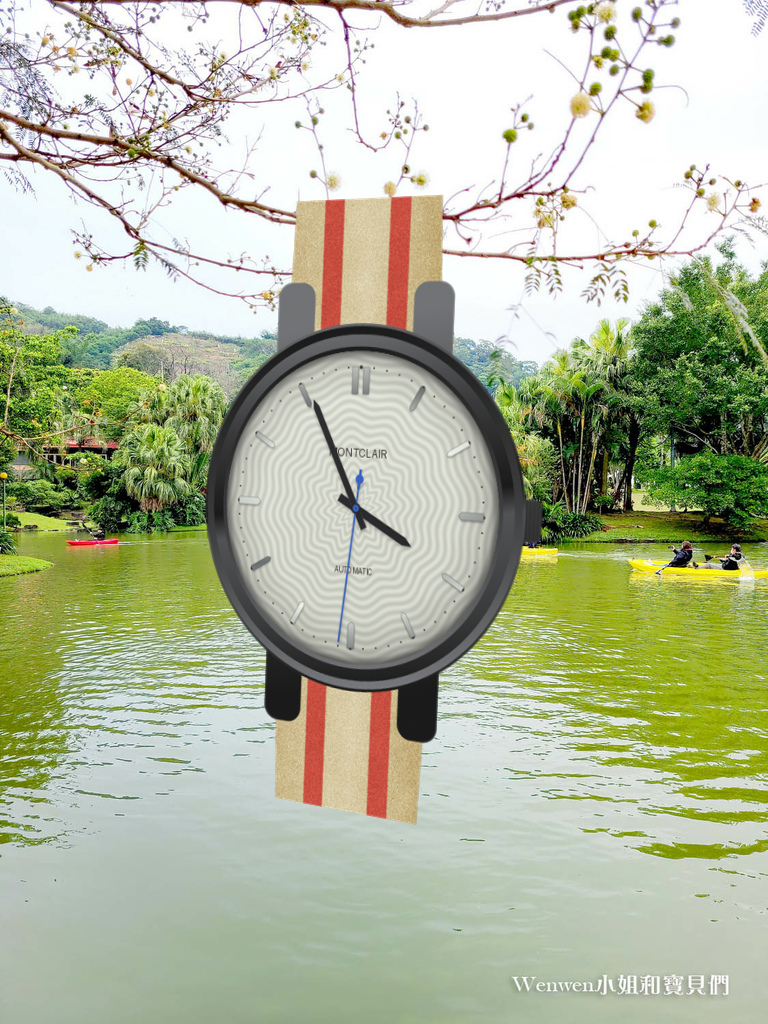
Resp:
**3:55:31**
